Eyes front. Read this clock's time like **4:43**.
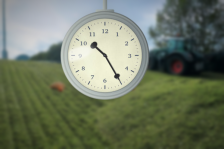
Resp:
**10:25**
